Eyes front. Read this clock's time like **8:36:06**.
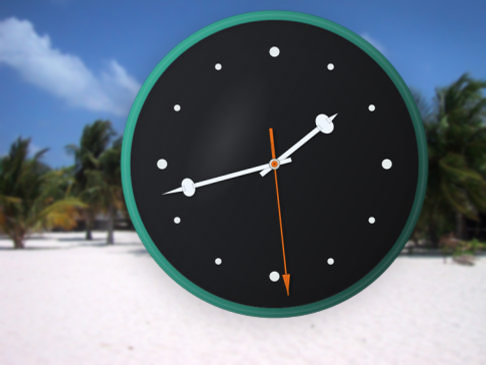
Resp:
**1:42:29**
